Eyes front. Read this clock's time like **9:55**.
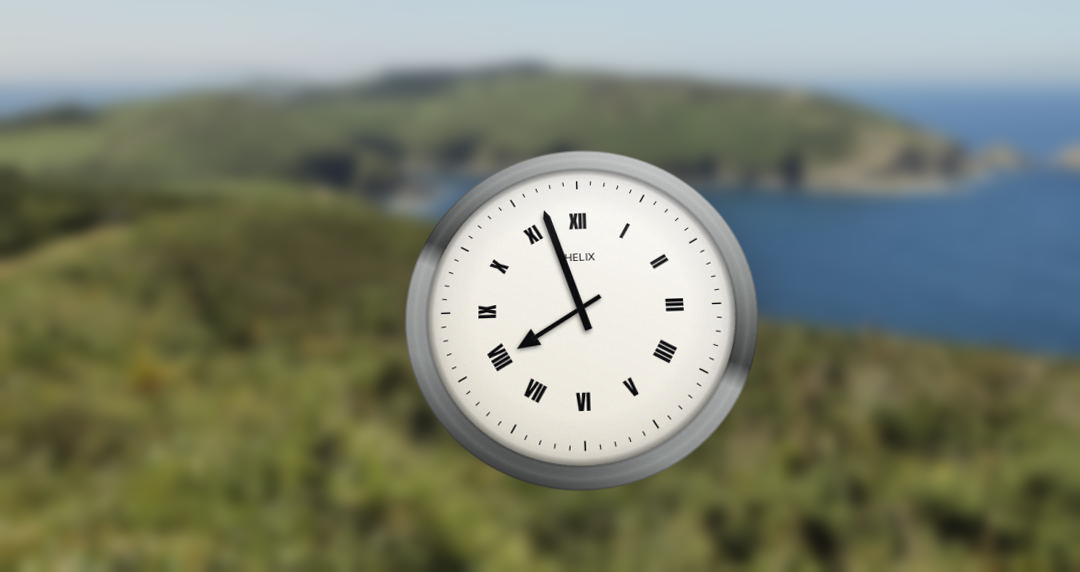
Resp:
**7:57**
